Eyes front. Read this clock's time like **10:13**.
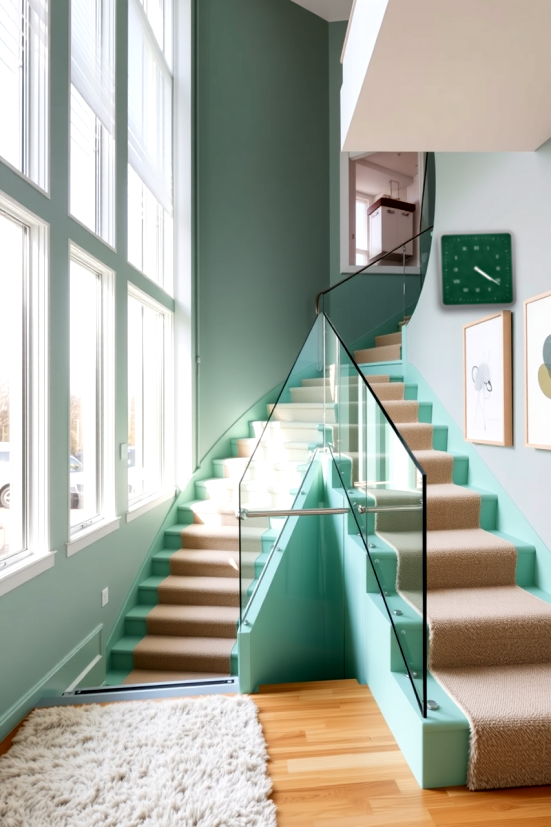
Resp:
**4:21**
